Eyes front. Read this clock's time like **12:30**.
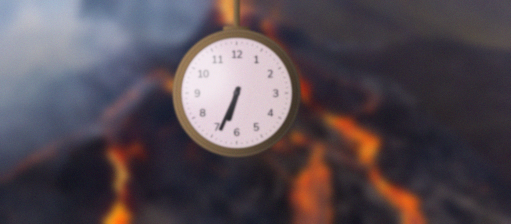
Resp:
**6:34**
